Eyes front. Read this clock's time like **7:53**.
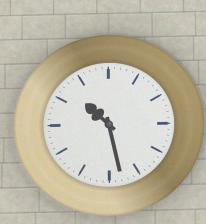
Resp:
**10:28**
